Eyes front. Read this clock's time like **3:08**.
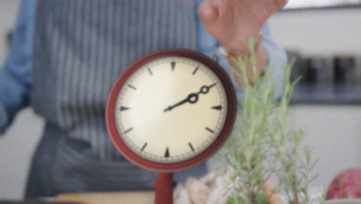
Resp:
**2:10**
